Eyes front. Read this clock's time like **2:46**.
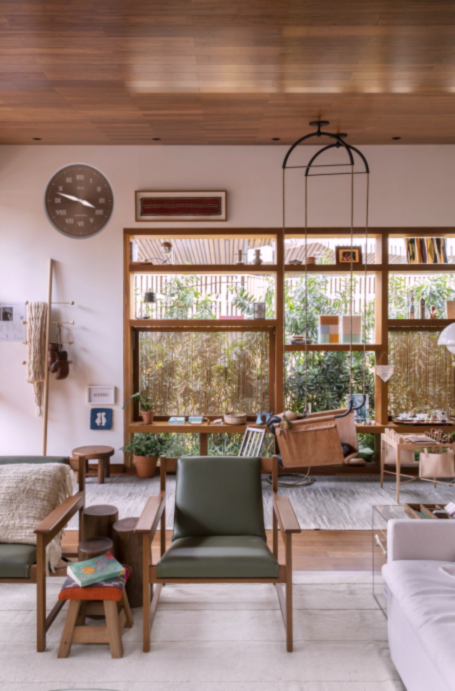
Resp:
**3:48**
